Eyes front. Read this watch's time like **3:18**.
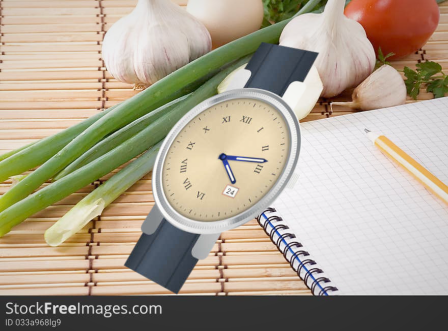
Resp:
**4:13**
